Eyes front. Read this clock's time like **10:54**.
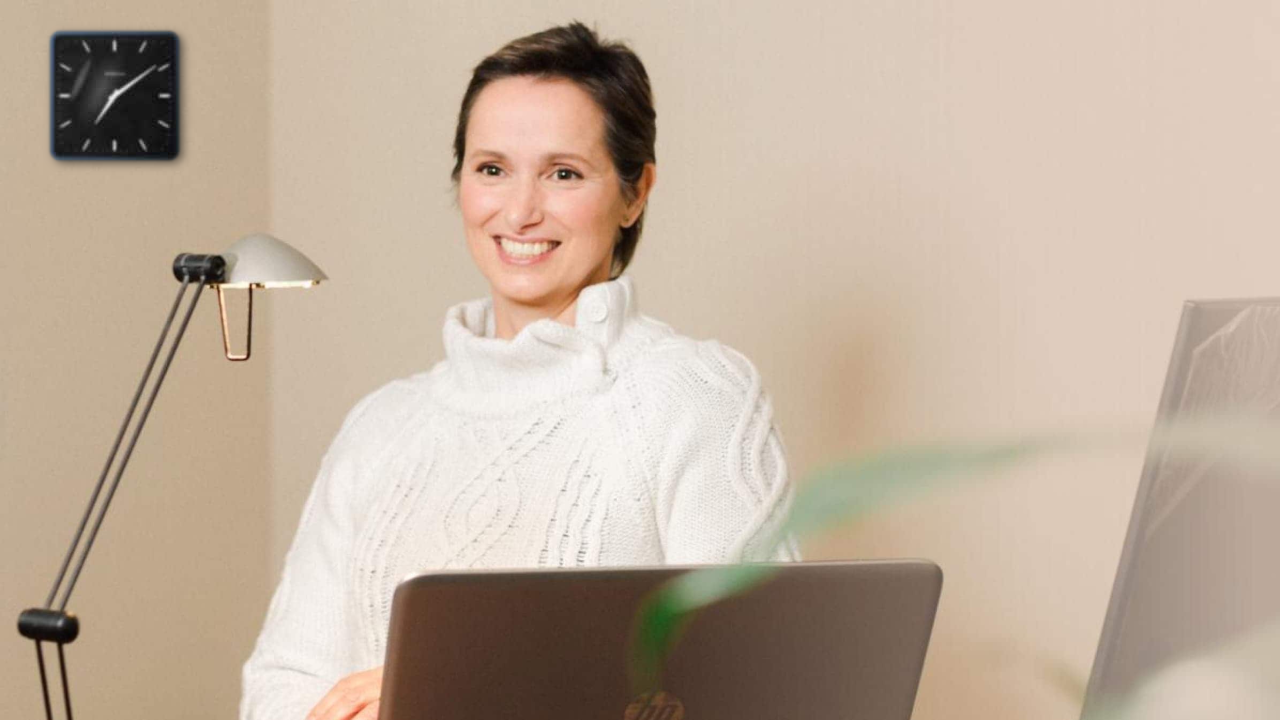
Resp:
**7:09**
